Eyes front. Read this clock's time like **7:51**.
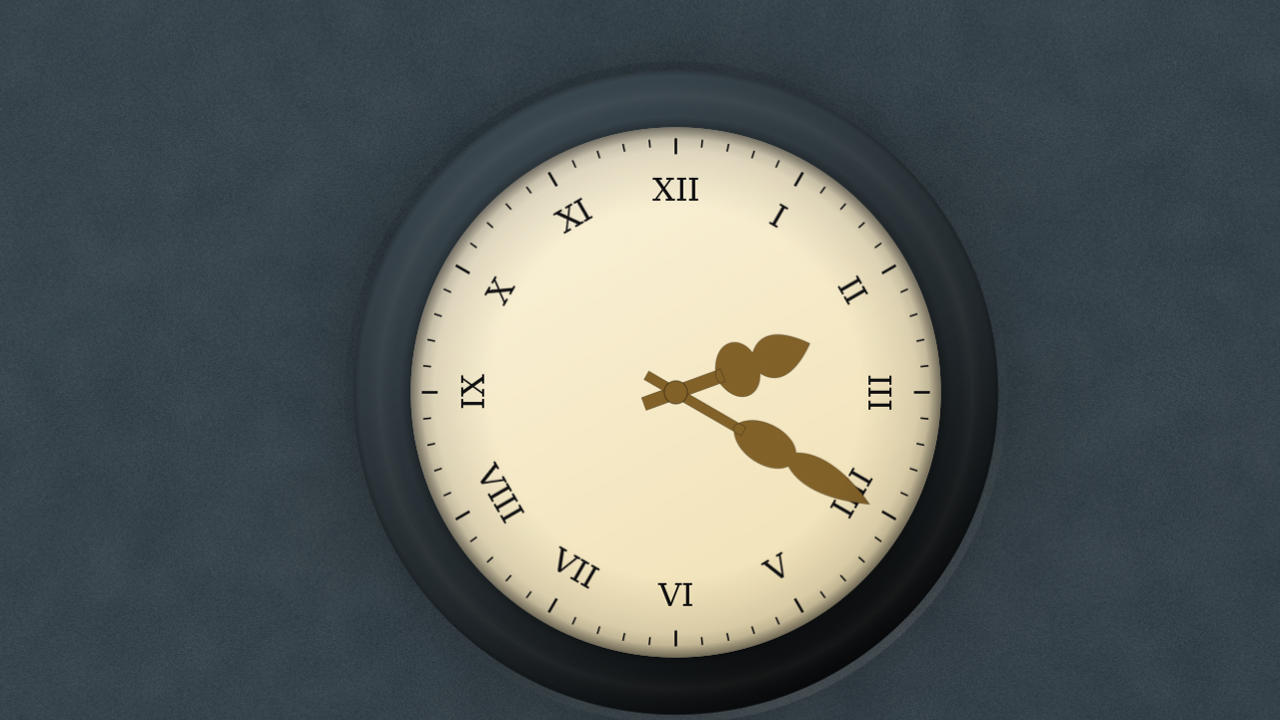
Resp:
**2:20**
